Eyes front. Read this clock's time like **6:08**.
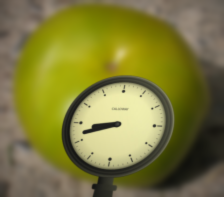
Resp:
**8:42**
